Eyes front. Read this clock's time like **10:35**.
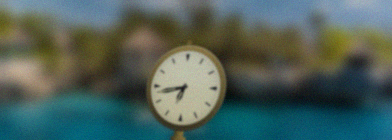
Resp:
**6:43**
